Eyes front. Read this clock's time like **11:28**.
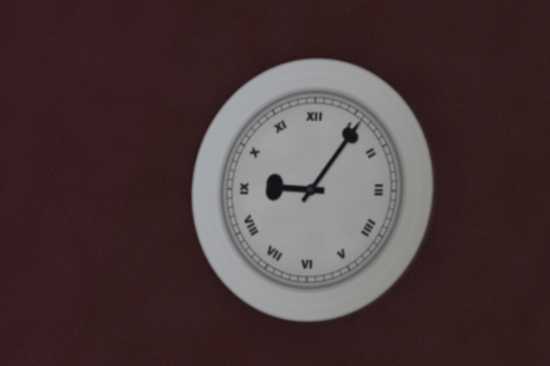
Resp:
**9:06**
